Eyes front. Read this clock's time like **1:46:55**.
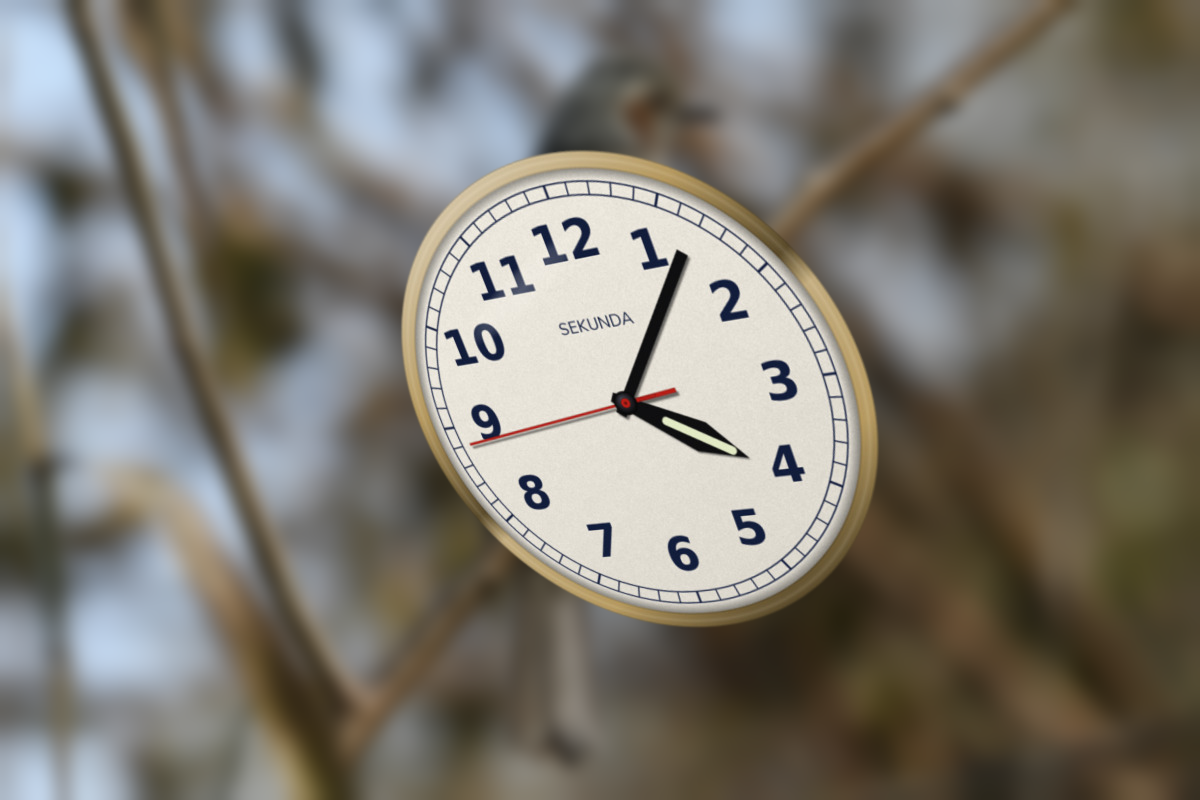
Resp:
**4:06:44**
